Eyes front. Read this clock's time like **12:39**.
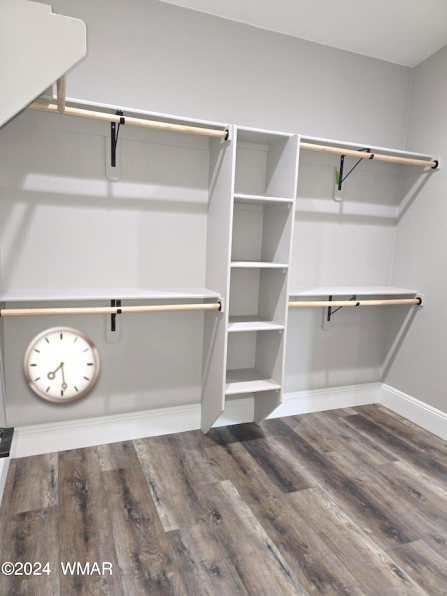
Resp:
**7:29**
